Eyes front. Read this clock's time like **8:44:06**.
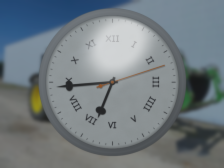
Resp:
**6:44:12**
